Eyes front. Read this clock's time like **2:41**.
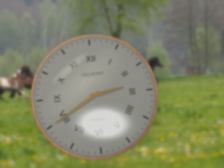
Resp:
**2:40**
